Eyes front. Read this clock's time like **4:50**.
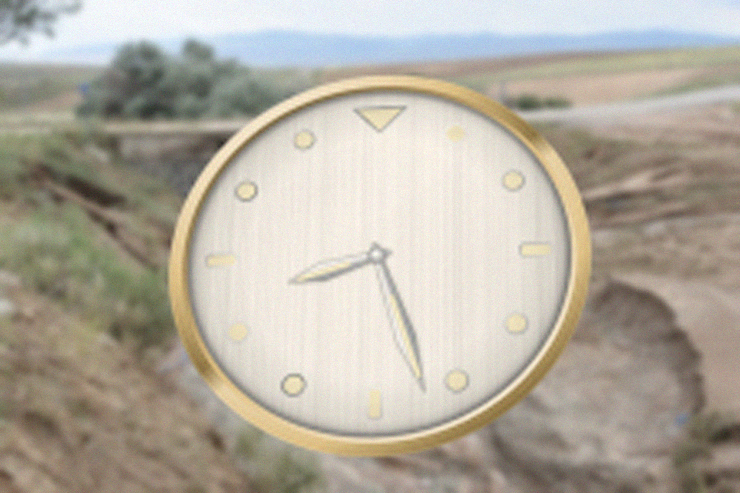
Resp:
**8:27**
